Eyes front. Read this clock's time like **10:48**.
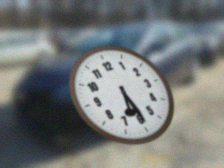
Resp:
**6:29**
